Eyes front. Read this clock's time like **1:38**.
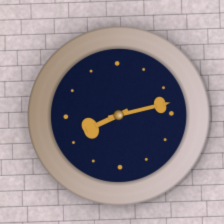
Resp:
**8:13**
